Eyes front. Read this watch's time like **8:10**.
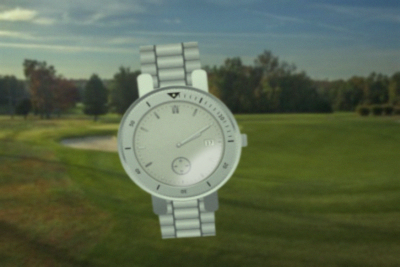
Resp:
**2:10**
